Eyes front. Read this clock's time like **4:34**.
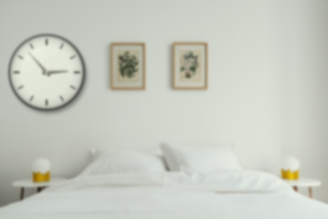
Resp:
**2:53**
